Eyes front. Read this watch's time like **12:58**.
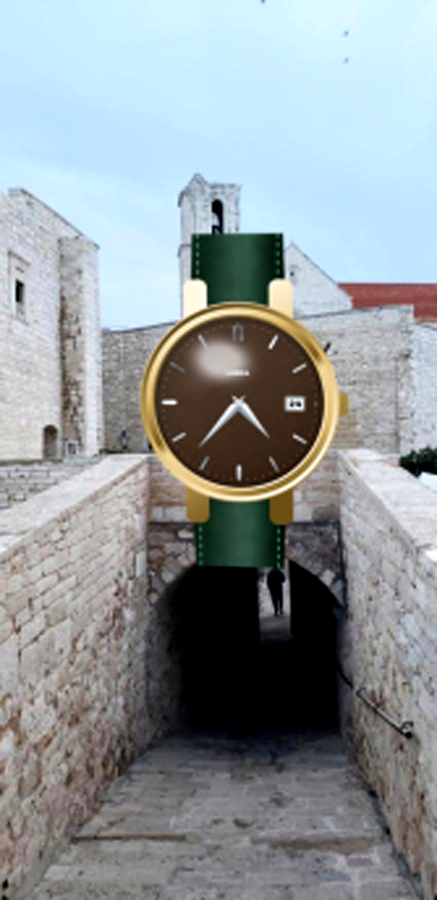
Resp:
**4:37**
